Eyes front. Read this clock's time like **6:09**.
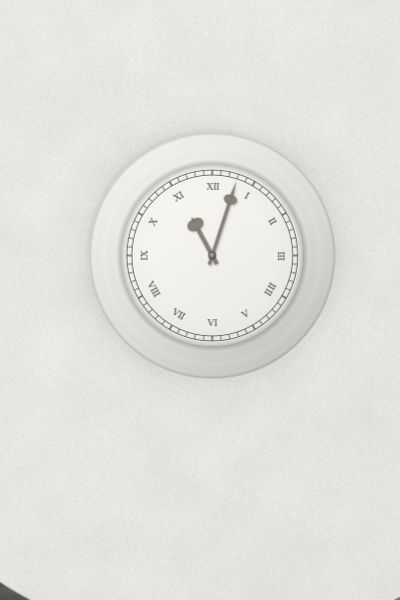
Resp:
**11:03**
